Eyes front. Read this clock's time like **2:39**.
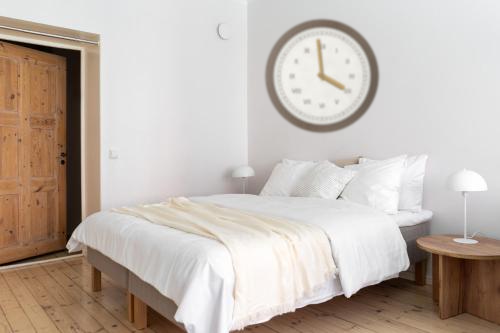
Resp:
**3:59**
